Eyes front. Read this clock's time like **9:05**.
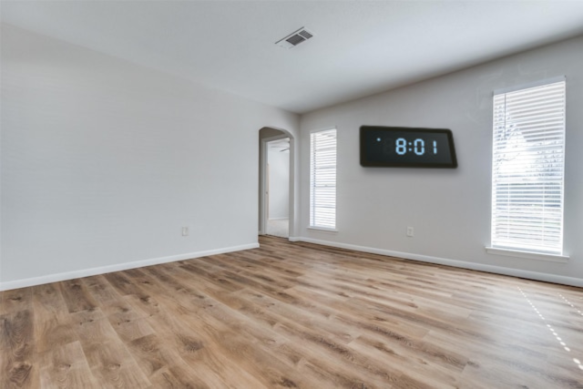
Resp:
**8:01**
